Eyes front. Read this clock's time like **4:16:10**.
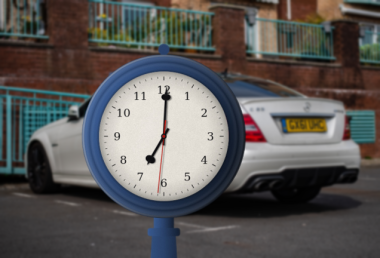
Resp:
**7:00:31**
